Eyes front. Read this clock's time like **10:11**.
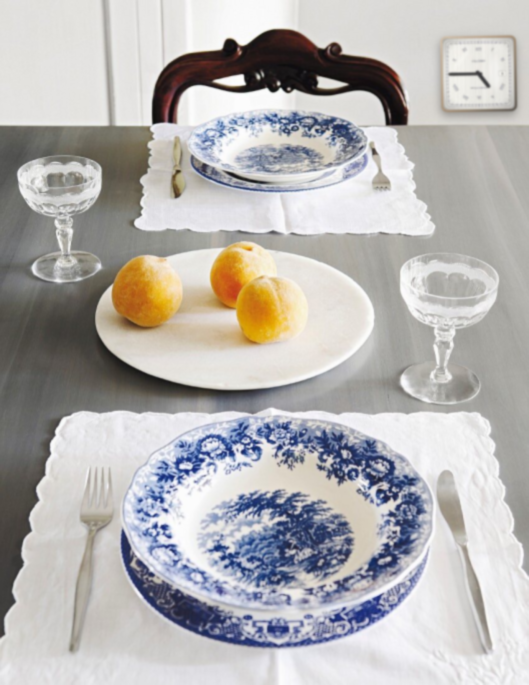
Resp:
**4:45**
